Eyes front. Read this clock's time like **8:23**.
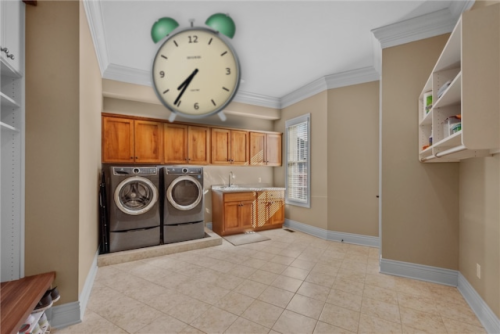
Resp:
**7:36**
